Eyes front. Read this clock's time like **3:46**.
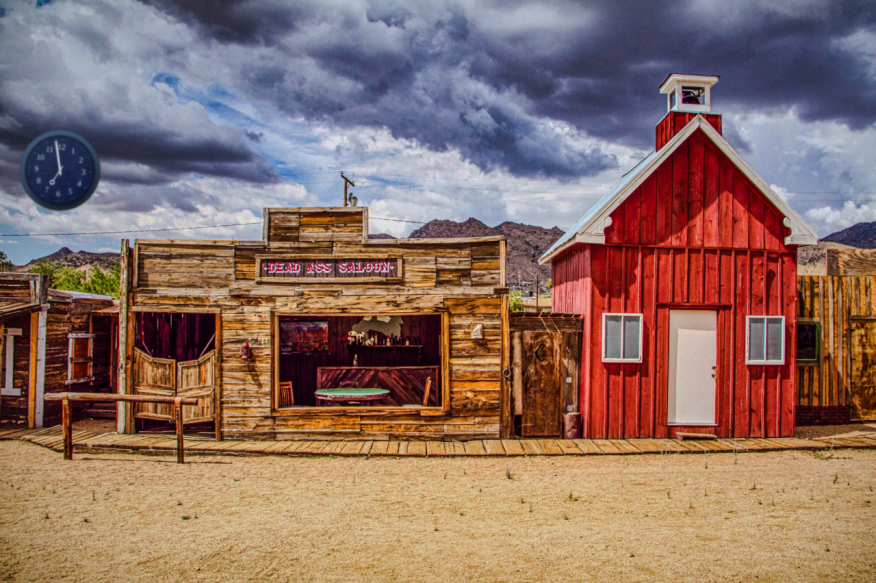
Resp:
**6:58**
